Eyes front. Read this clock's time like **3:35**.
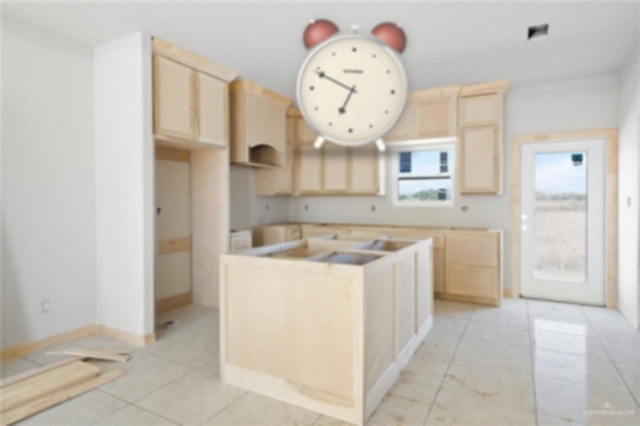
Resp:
**6:49**
